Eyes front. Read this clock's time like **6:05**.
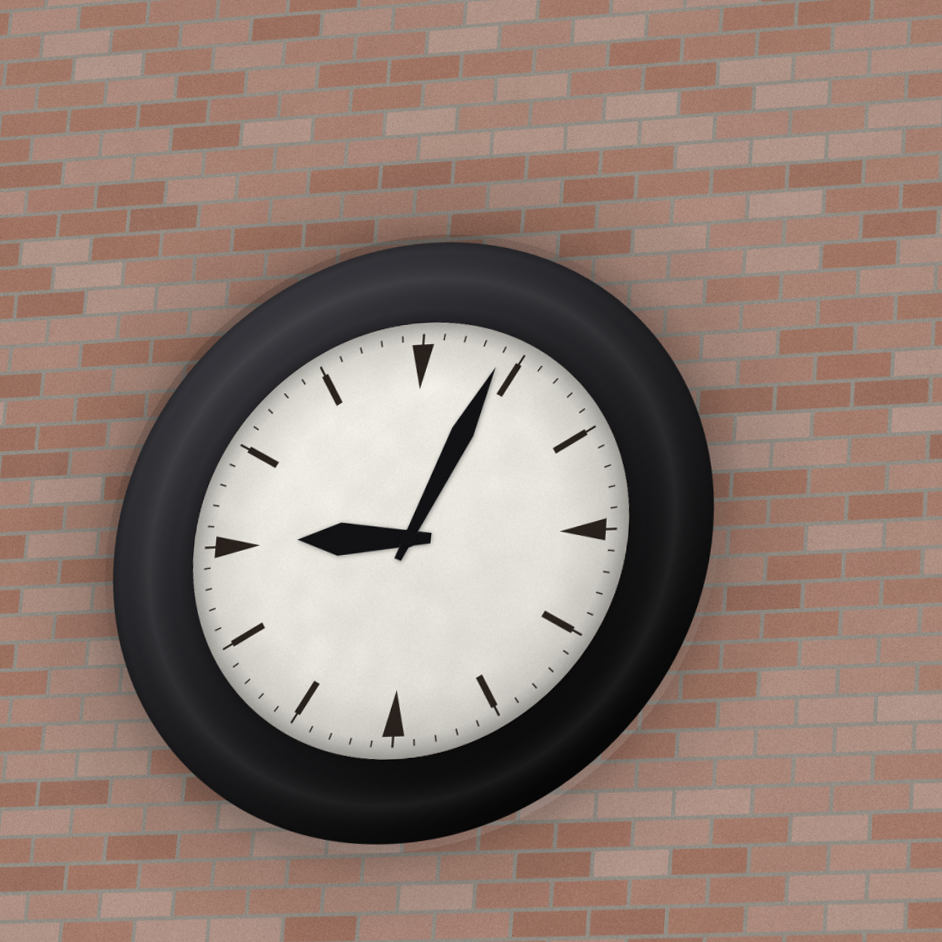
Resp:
**9:04**
